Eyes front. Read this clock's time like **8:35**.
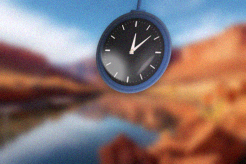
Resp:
**12:08**
